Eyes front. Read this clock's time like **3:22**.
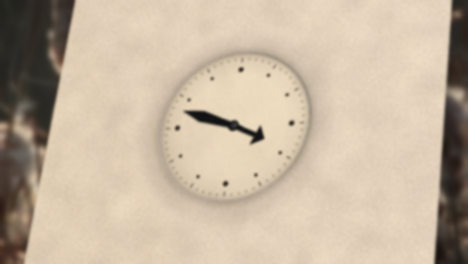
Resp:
**3:48**
